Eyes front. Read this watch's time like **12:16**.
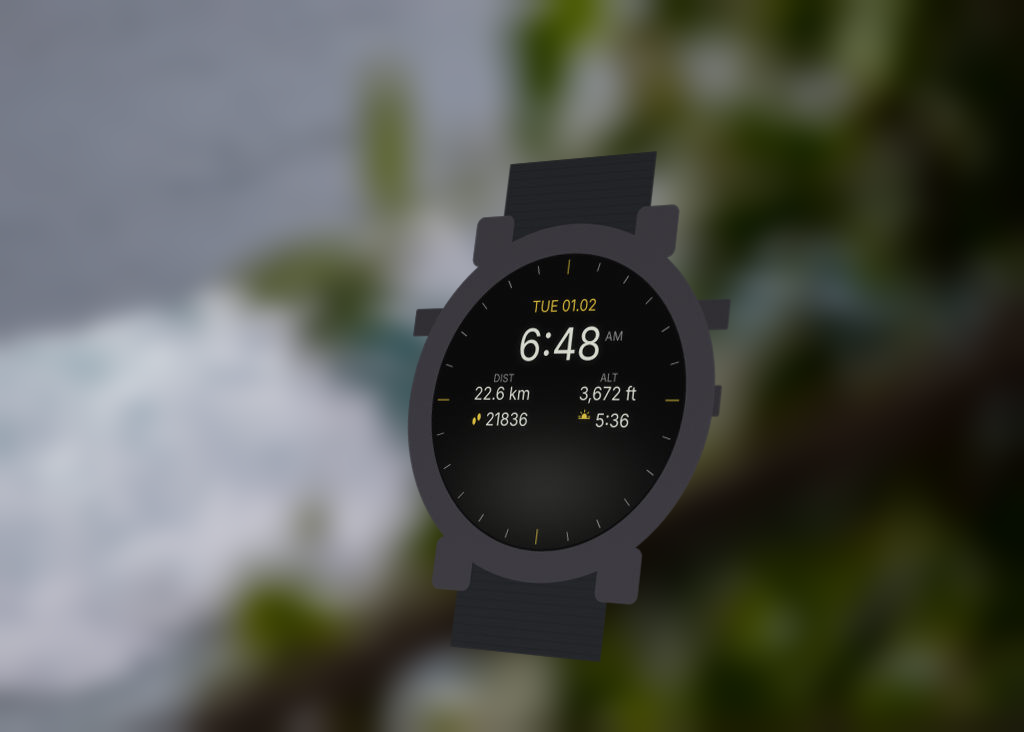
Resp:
**6:48**
